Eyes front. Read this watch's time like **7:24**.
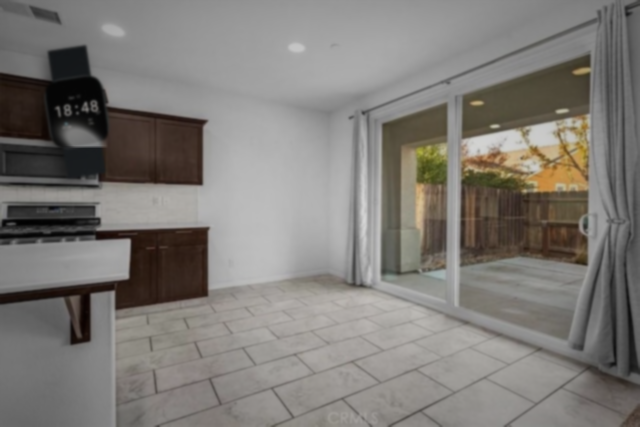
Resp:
**18:48**
